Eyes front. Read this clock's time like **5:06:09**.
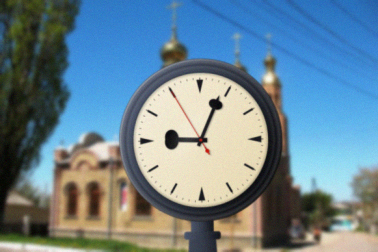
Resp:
**9:03:55**
